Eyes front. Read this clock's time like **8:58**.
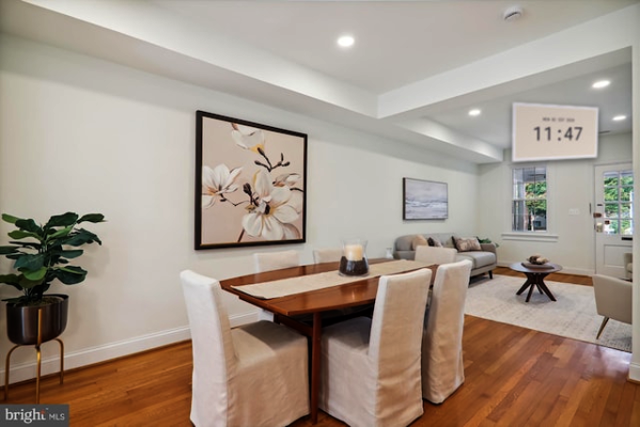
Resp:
**11:47**
